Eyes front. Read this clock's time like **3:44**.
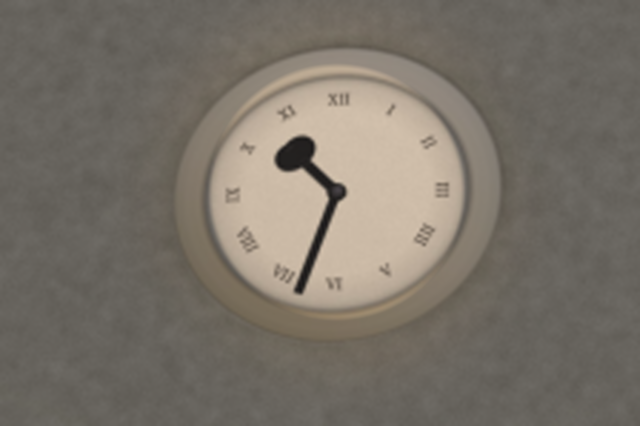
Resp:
**10:33**
